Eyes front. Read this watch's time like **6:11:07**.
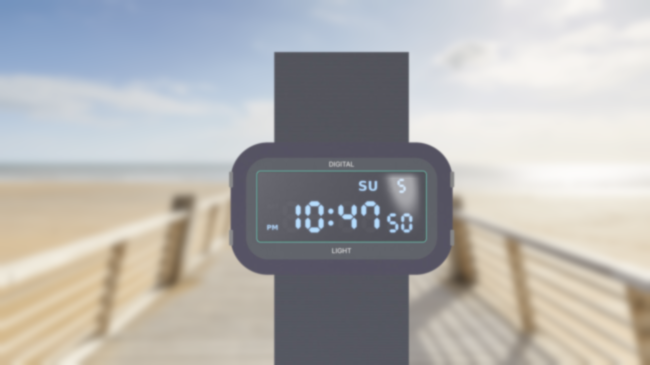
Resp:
**10:47:50**
